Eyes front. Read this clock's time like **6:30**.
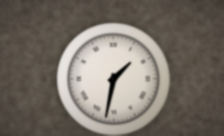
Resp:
**1:32**
